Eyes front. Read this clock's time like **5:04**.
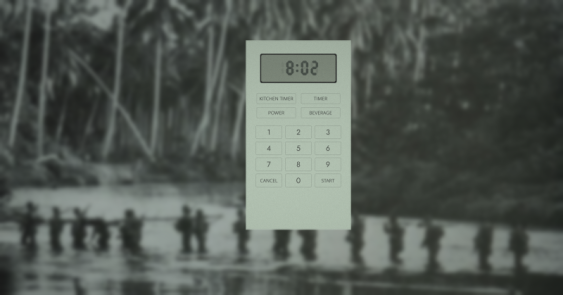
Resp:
**8:02**
